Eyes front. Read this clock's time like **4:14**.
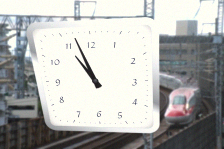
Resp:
**10:57**
